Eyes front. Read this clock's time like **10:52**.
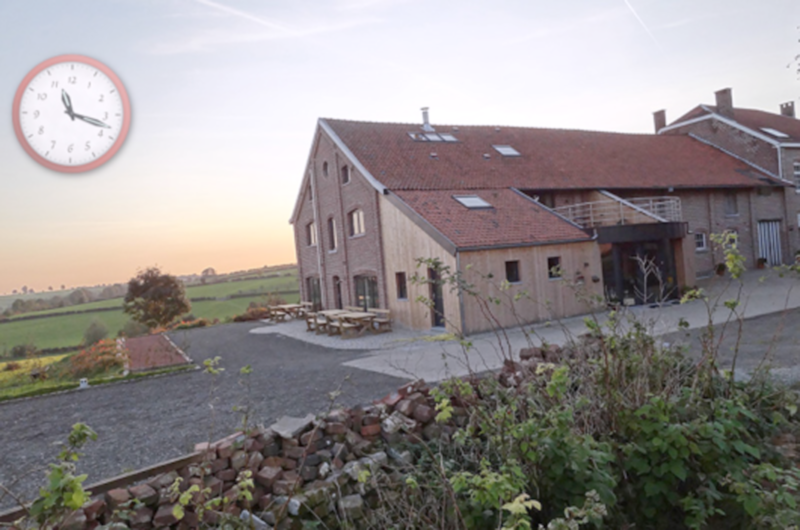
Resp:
**11:18**
